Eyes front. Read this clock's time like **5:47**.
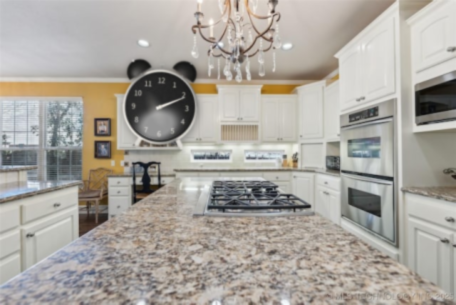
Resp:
**2:11**
